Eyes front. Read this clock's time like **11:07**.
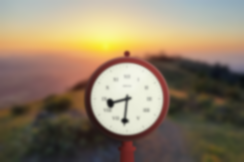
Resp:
**8:31**
